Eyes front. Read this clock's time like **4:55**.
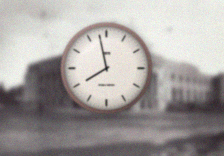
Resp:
**7:58**
